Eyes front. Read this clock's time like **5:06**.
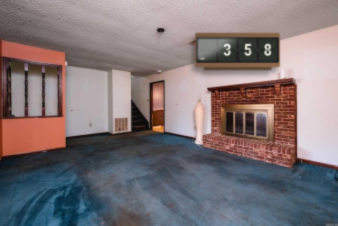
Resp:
**3:58**
